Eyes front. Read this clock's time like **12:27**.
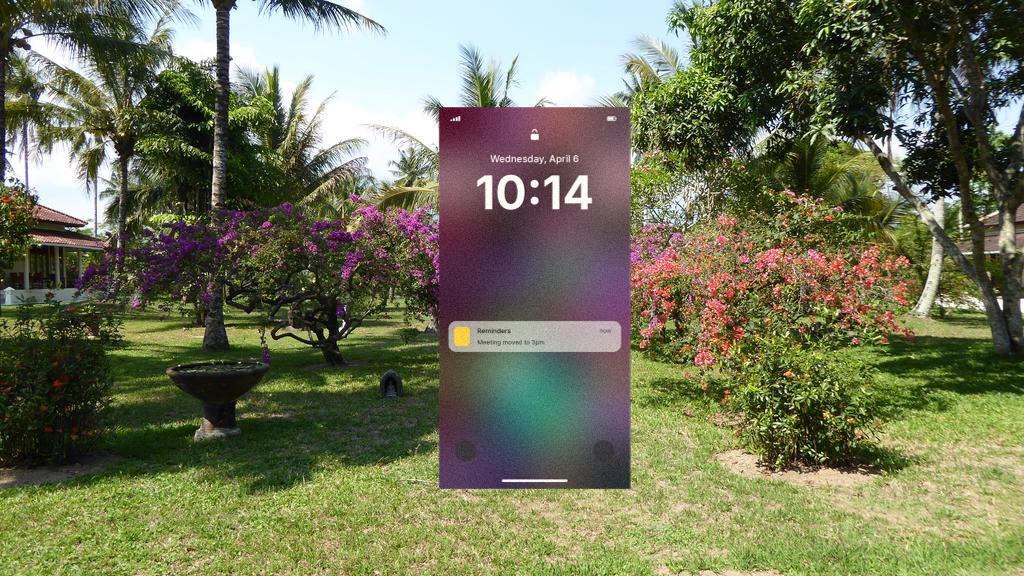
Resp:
**10:14**
